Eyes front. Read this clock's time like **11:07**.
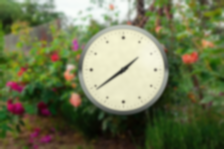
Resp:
**1:39**
